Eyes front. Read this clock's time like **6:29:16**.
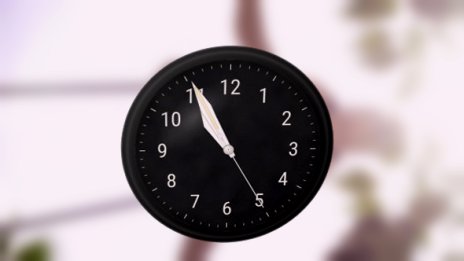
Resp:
**10:55:25**
